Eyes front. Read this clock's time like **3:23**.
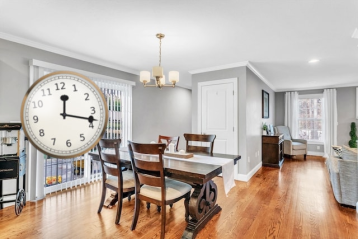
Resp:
**12:18**
